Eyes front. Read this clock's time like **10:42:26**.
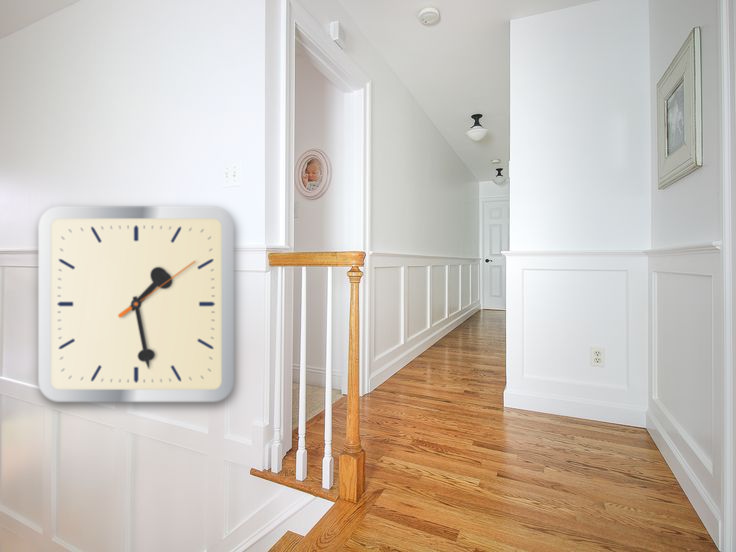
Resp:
**1:28:09**
